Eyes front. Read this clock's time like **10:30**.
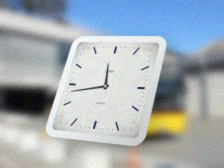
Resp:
**11:43**
